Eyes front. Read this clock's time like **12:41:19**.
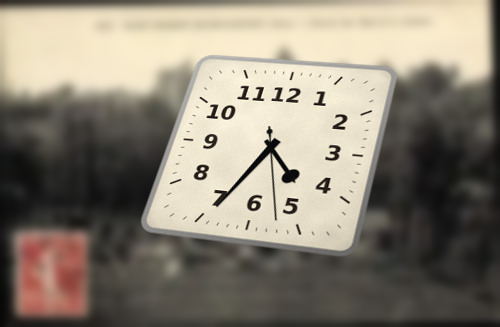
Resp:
**4:34:27**
